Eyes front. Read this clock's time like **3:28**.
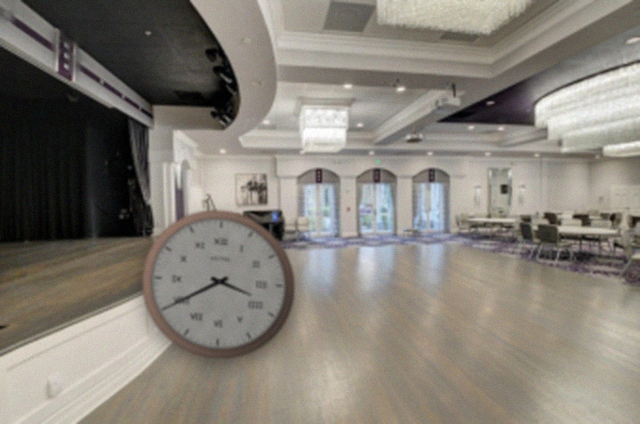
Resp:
**3:40**
